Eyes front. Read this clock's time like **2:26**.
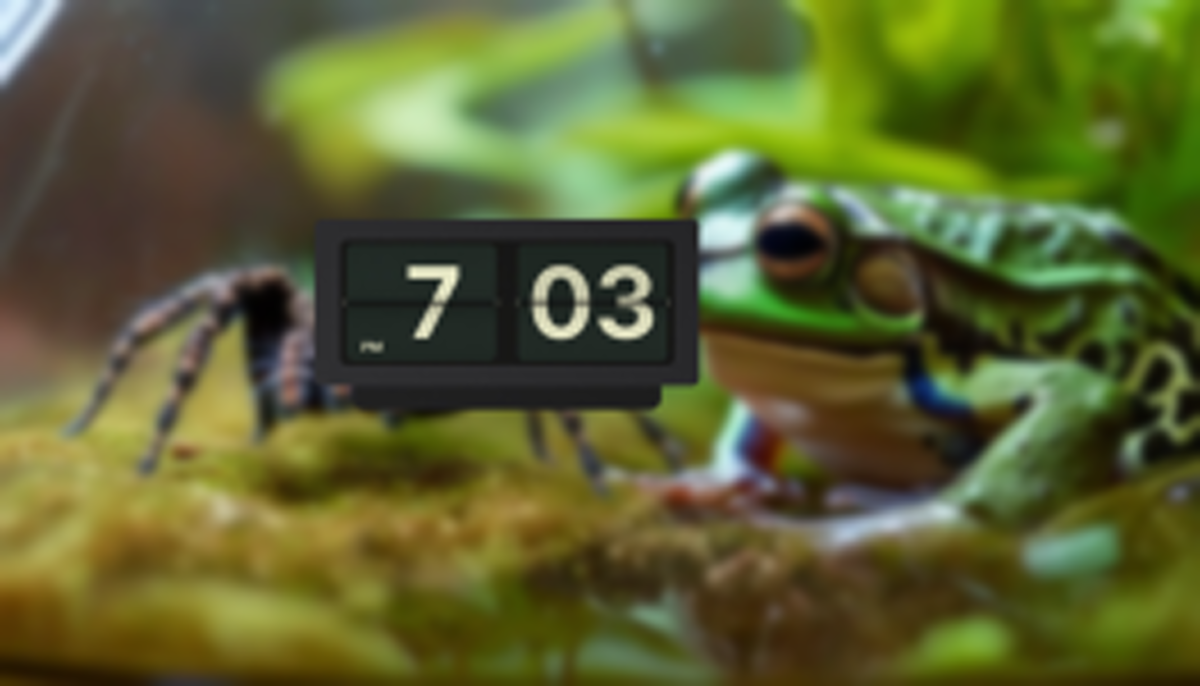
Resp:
**7:03**
